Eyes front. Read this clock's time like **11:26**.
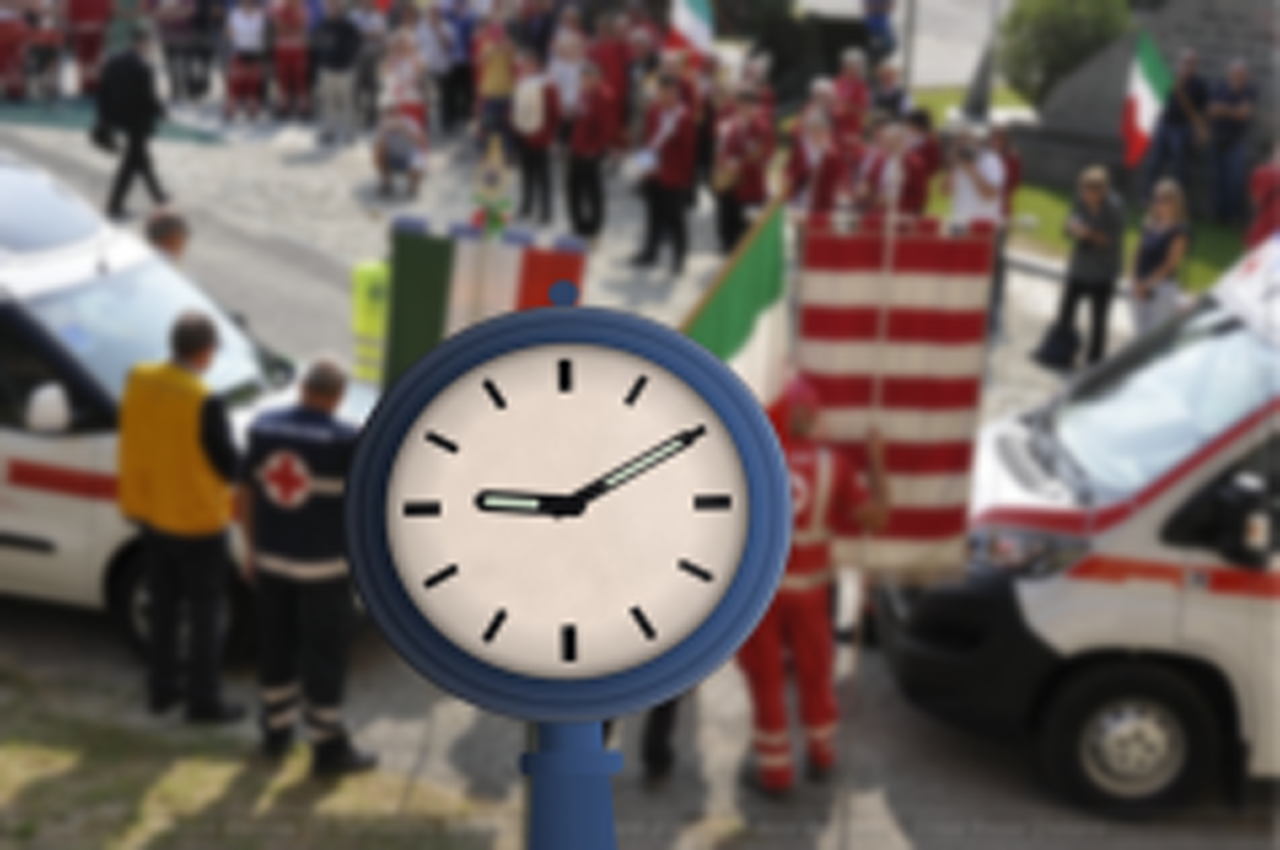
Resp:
**9:10**
